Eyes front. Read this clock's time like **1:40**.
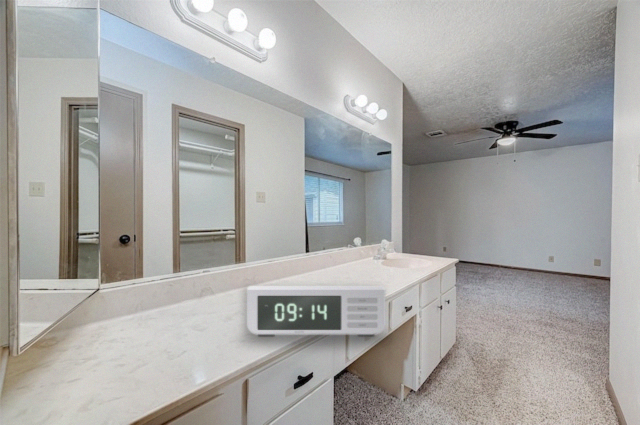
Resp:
**9:14**
